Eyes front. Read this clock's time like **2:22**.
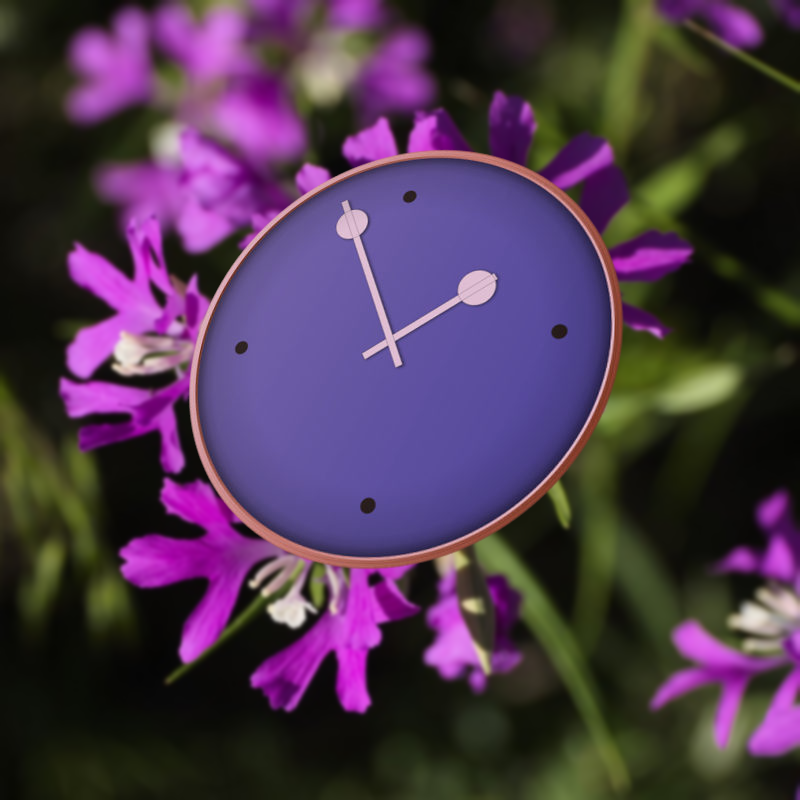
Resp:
**1:56**
